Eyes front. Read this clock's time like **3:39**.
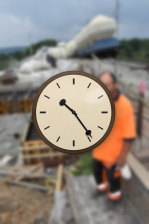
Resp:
**10:24**
